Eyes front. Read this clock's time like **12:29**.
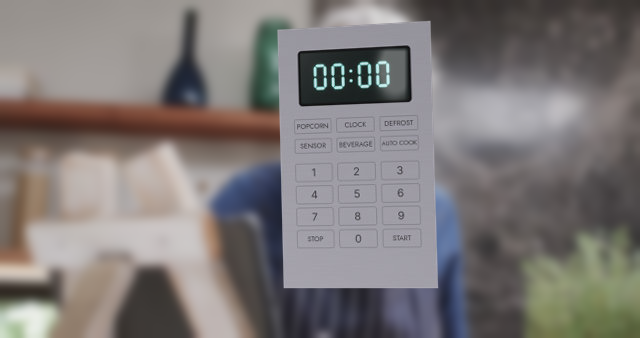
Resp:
**0:00**
